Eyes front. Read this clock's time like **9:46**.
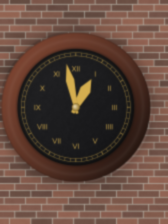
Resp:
**12:58**
